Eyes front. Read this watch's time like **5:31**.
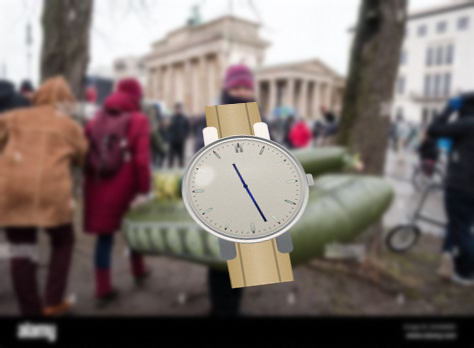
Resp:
**11:27**
